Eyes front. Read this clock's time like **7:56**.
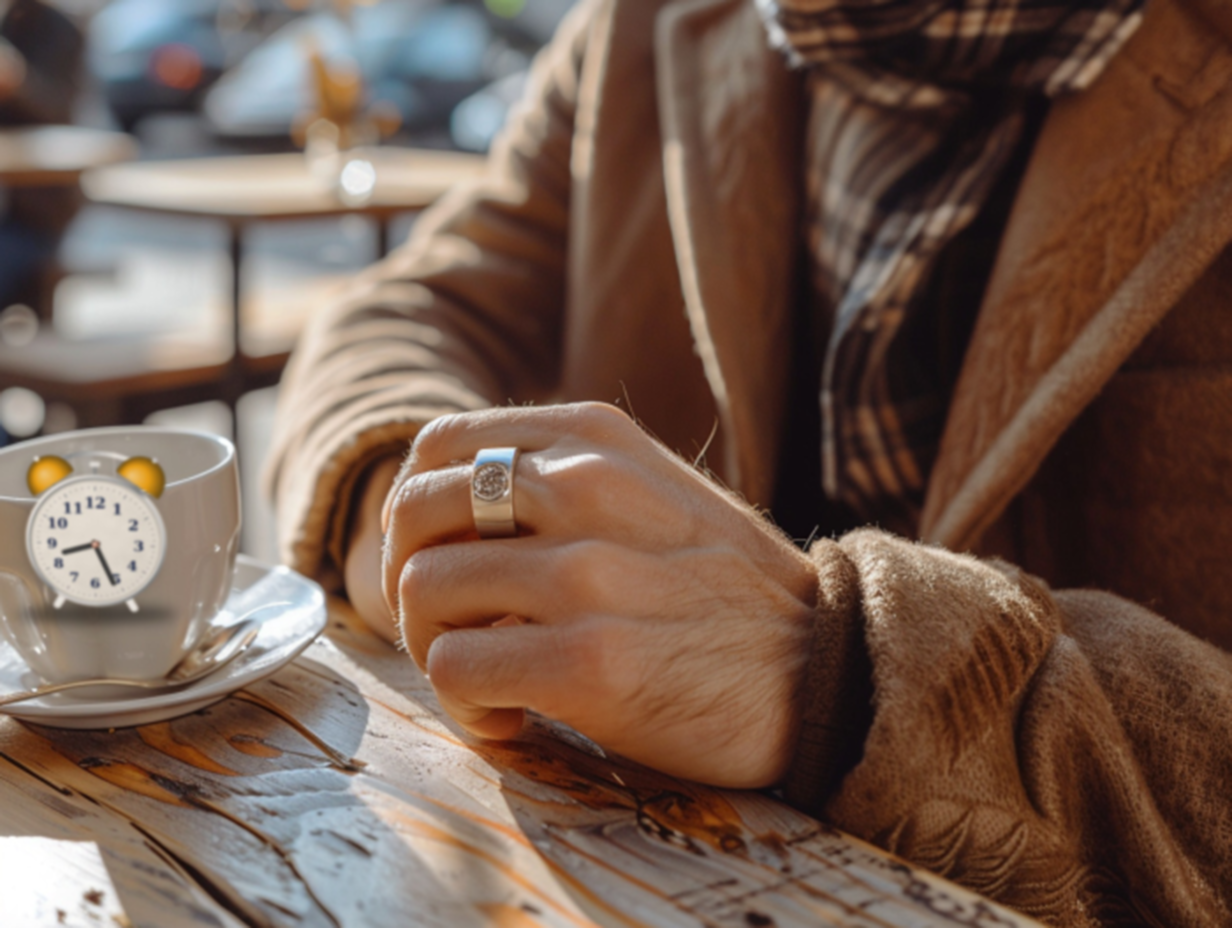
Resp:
**8:26**
